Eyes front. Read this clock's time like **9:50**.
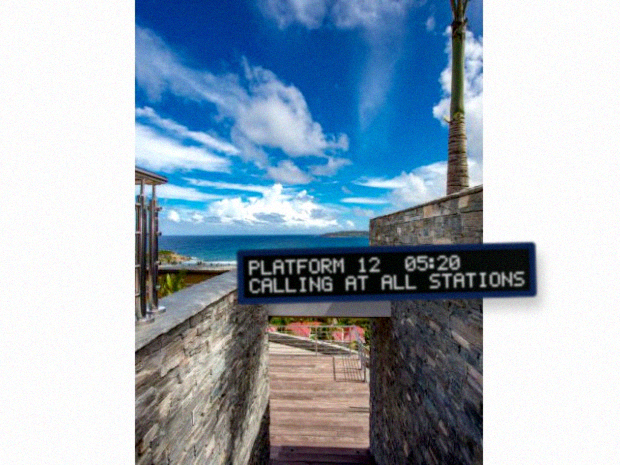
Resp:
**5:20**
